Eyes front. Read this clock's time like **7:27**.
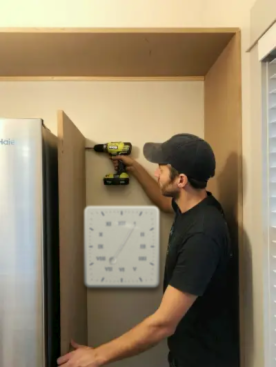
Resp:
**7:05**
